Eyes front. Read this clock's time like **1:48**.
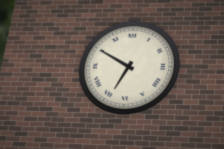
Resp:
**6:50**
